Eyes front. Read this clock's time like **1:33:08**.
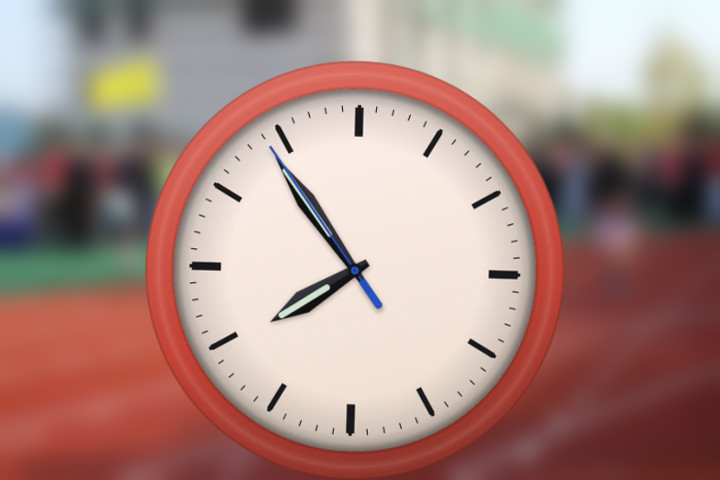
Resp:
**7:53:54**
